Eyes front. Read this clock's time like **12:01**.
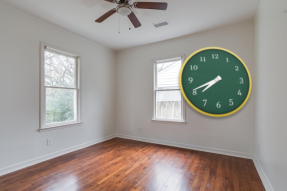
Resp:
**7:41**
